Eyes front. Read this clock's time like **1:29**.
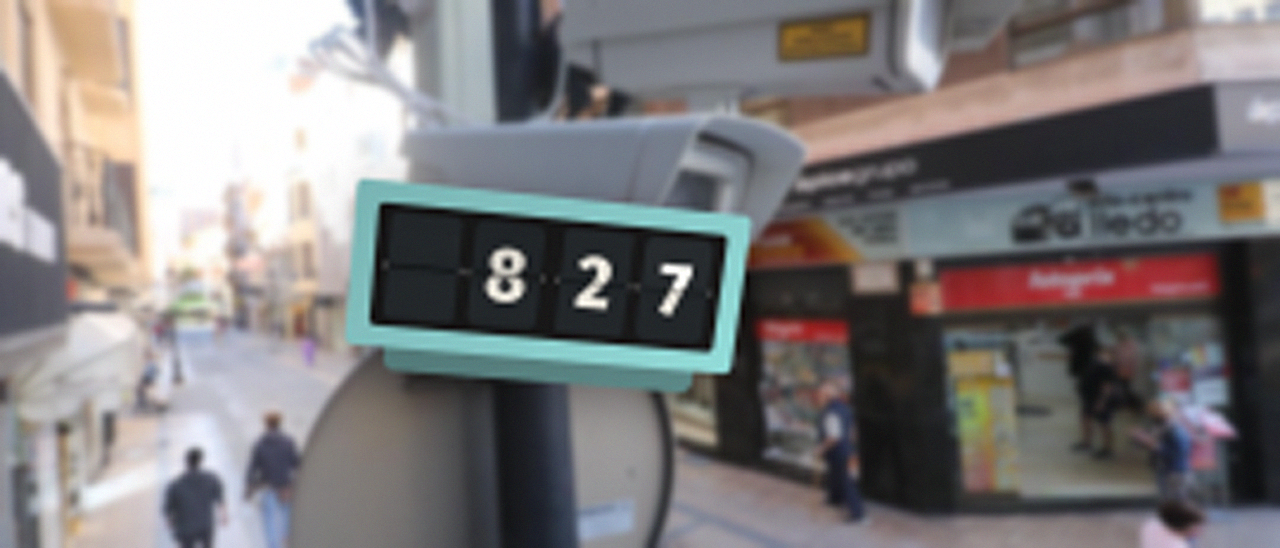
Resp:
**8:27**
